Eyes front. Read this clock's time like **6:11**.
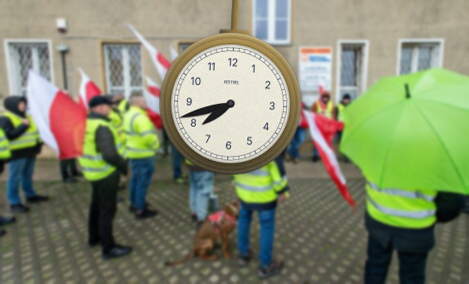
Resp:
**7:42**
